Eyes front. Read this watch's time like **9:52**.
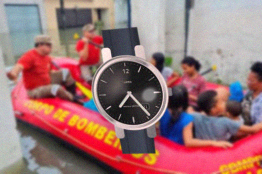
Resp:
**7:24**
